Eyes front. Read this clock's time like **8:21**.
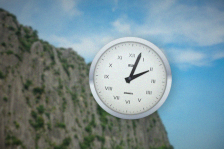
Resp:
**2:03**
